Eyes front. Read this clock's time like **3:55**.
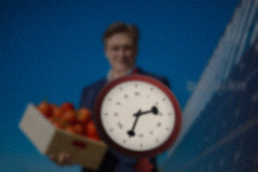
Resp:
**2:34**
